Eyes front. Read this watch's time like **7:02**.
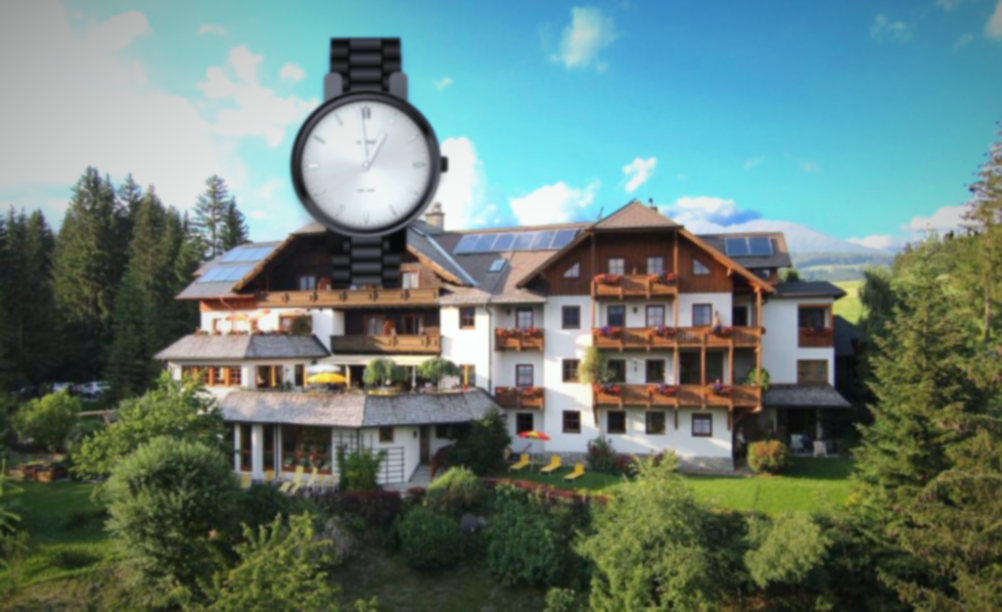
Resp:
**12:59**
